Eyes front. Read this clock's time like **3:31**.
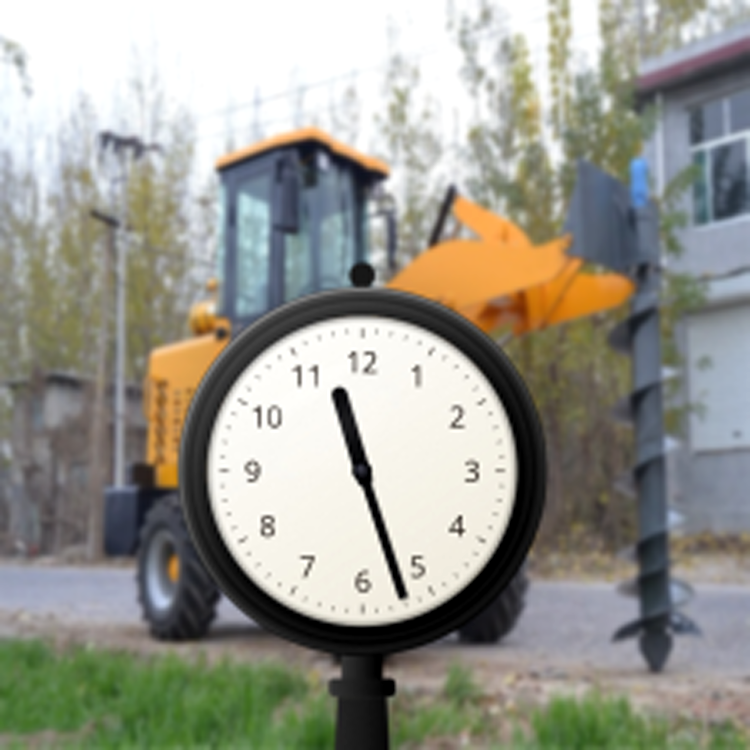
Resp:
**11:27**
